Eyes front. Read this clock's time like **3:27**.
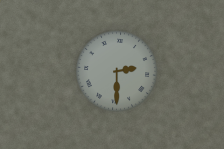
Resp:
**2:29**
